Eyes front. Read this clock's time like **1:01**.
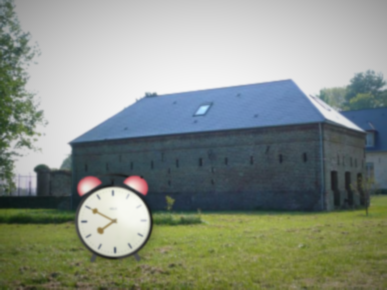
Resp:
**7:50**
